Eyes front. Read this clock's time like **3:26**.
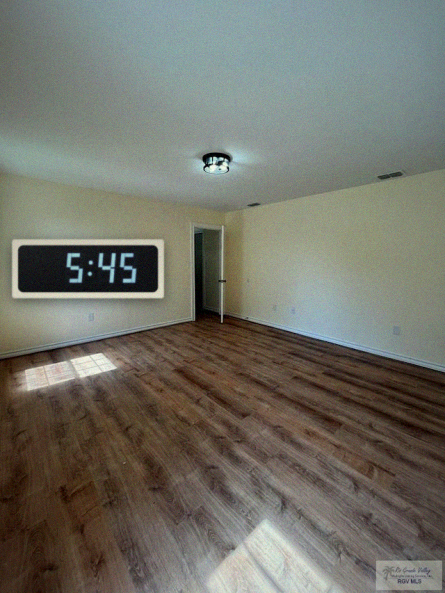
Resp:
**5:45**
